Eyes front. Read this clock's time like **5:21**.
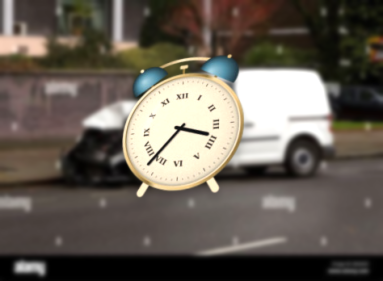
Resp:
**3:37**
